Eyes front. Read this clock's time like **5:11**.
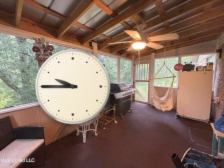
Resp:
**9:45**
